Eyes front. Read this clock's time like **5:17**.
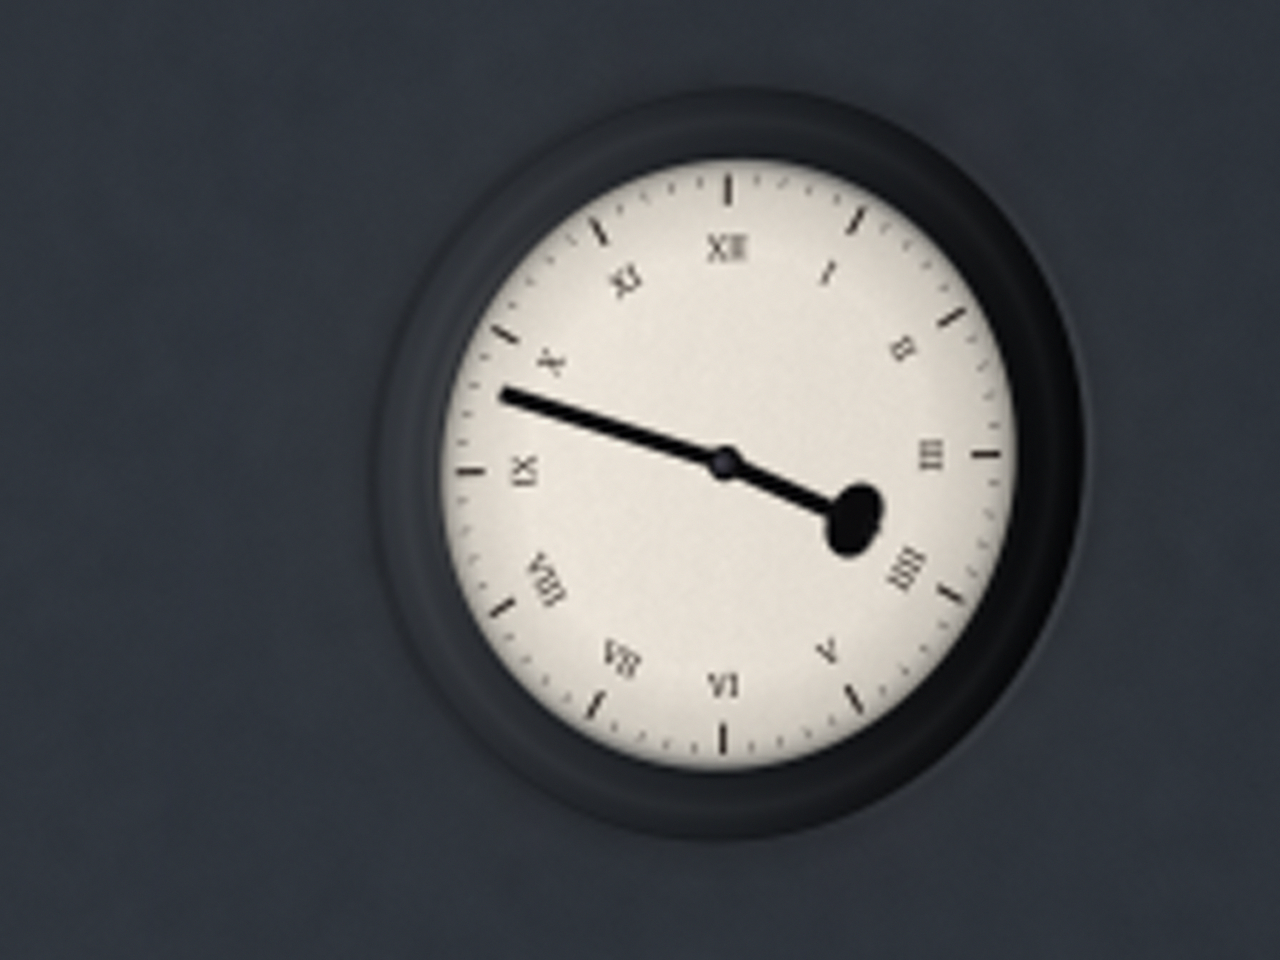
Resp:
**3:48**
